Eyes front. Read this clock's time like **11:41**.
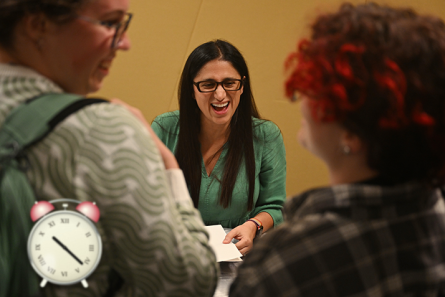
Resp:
**10:22**
